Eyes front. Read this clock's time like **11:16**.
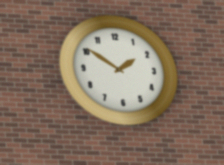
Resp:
**1:51**
